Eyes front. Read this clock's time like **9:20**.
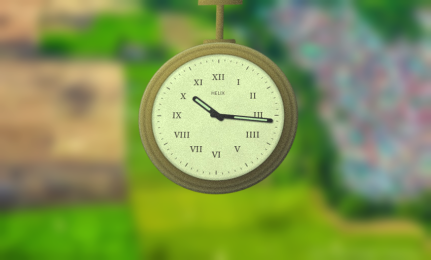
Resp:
**10:16**
